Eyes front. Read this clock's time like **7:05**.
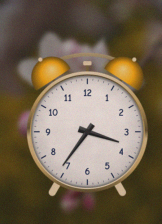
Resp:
**3:36**
